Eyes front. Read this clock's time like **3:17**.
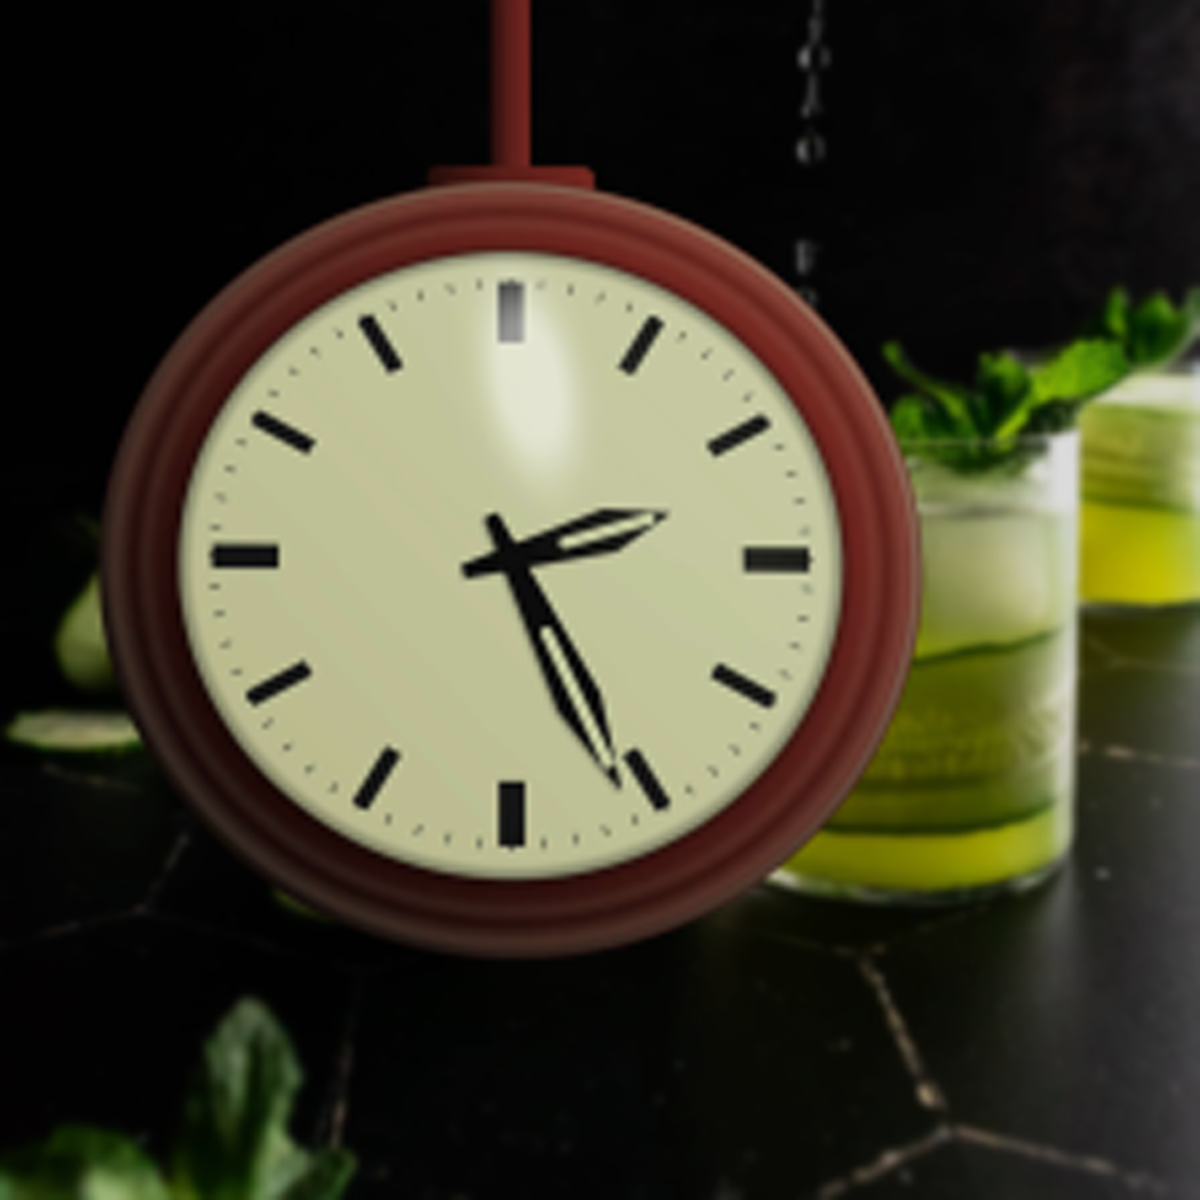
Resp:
**2:26**
